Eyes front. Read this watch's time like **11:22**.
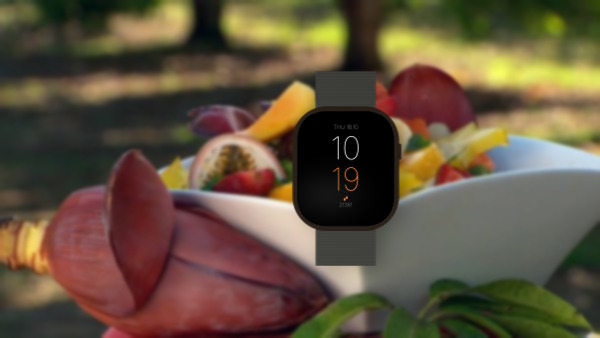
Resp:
**10:19**
